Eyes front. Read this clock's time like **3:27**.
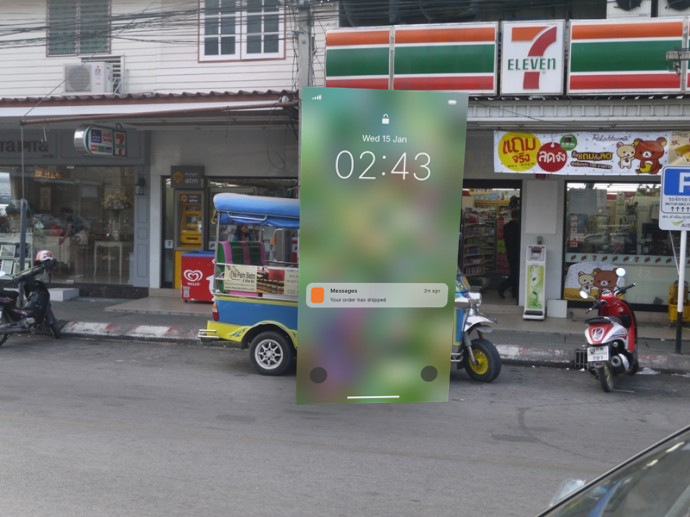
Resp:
**2:43**
